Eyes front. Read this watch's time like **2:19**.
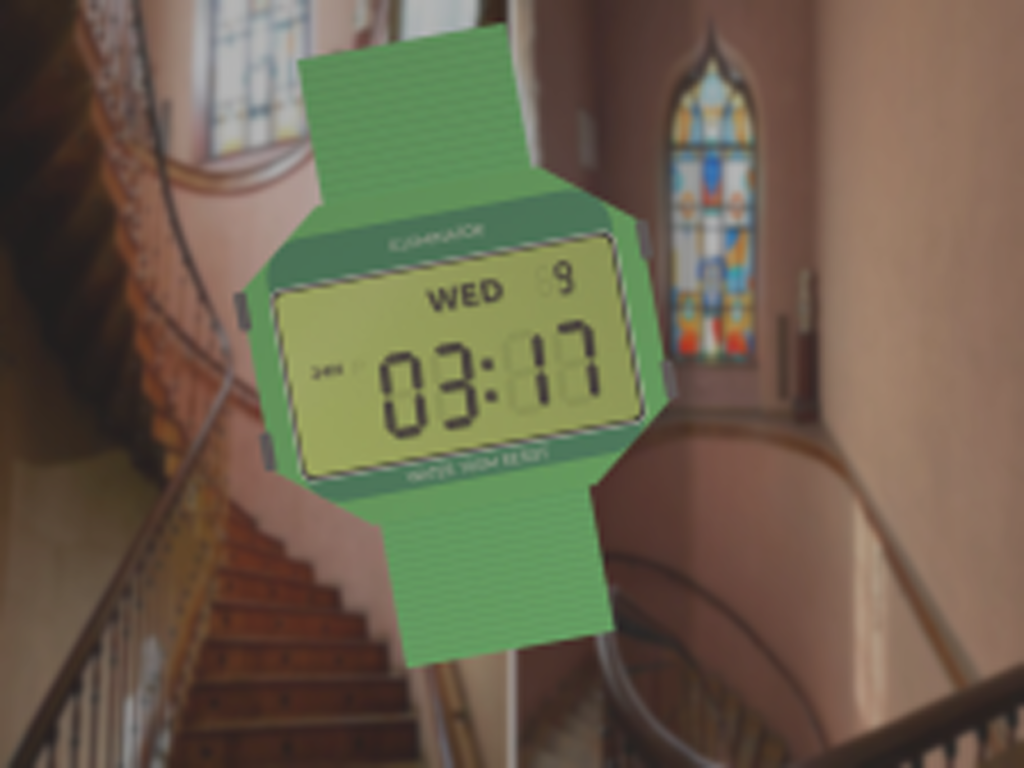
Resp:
**3:17**
